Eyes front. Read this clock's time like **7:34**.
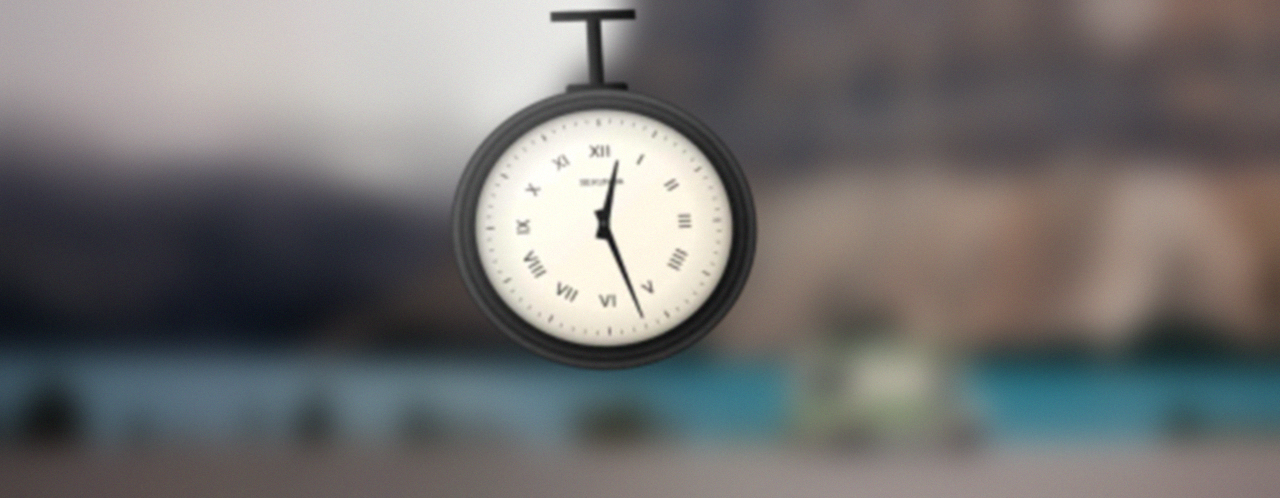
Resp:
**12:27**
